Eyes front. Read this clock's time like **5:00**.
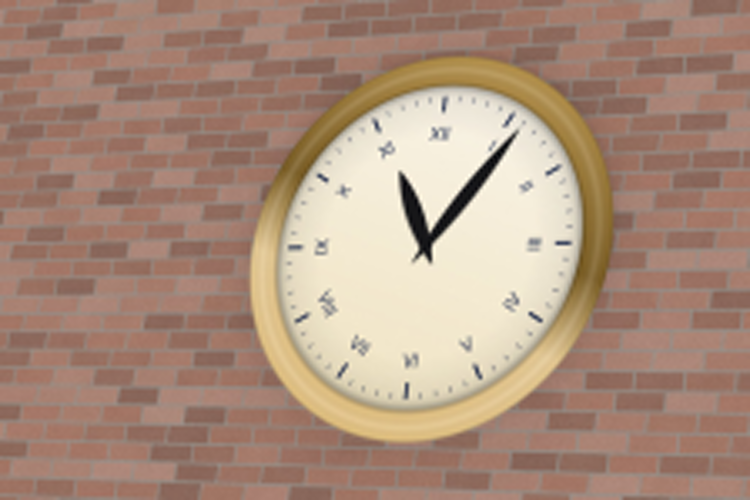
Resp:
**11:06**
